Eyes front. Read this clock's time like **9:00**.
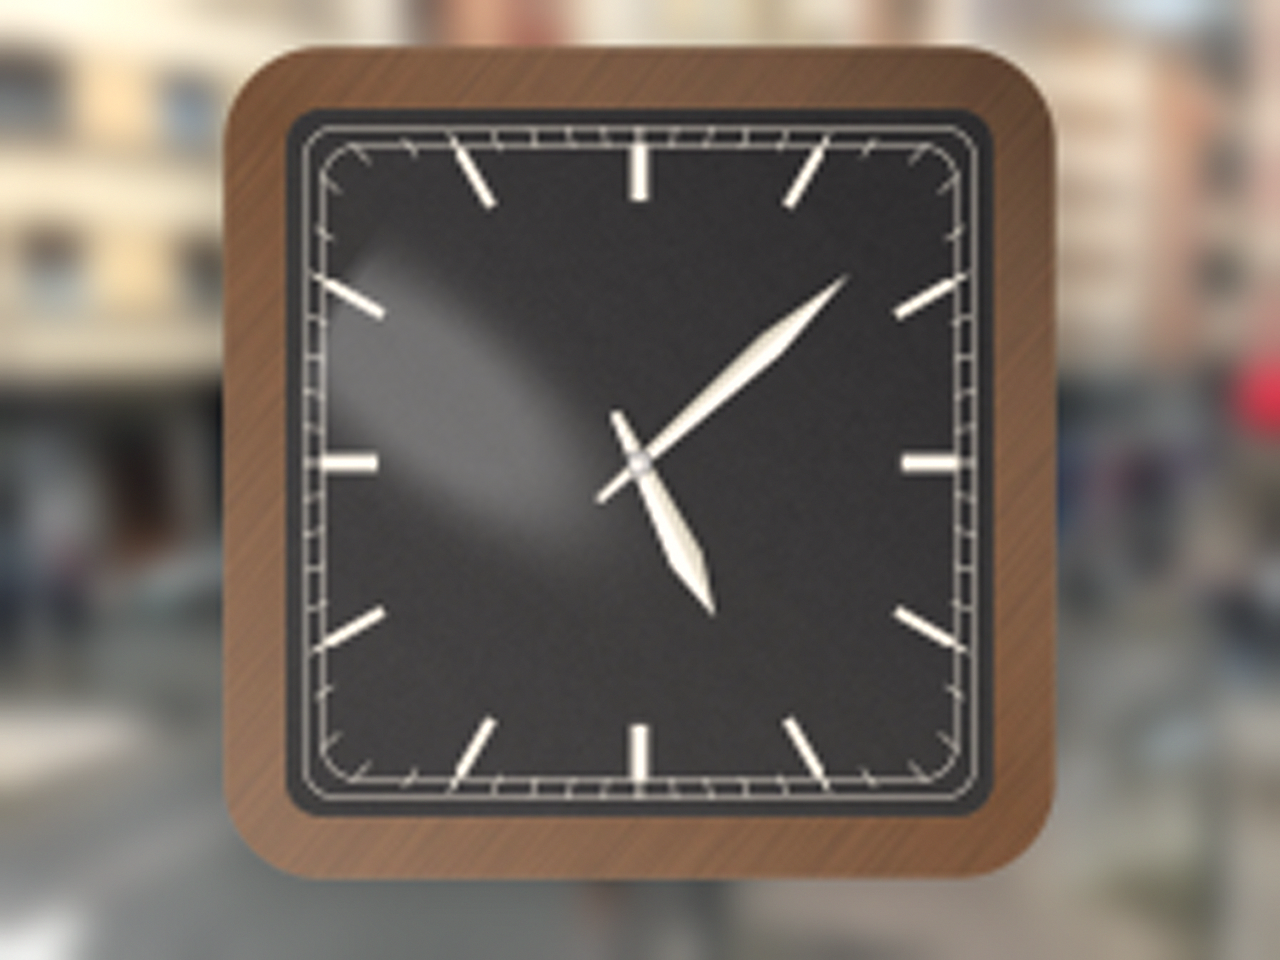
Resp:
**5:08**
